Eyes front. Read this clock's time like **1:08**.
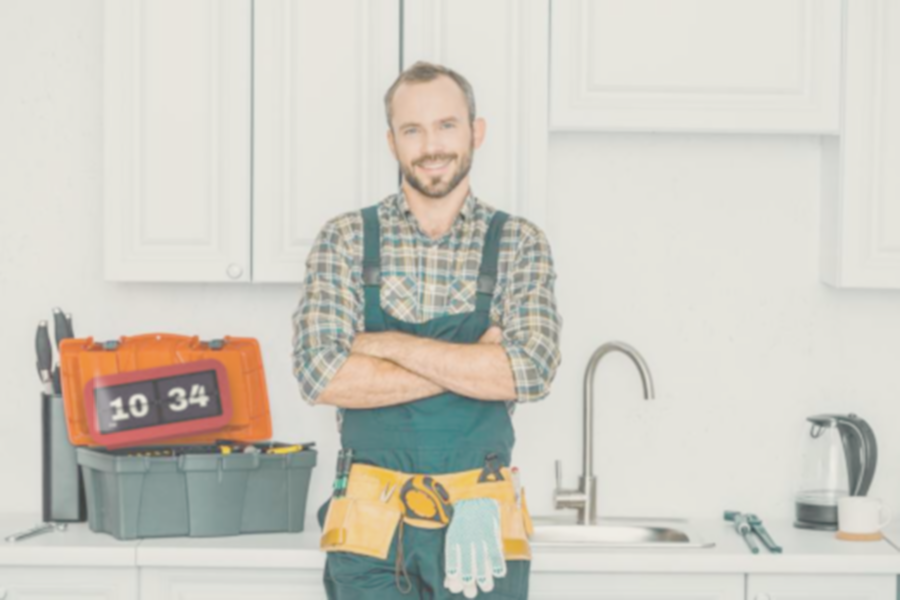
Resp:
**10:34**
